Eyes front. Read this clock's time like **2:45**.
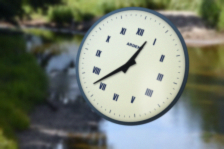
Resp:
**12:37**
